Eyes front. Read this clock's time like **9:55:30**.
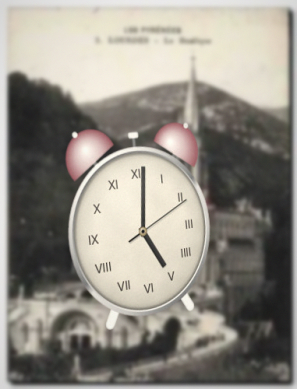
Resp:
**5:01:11**
